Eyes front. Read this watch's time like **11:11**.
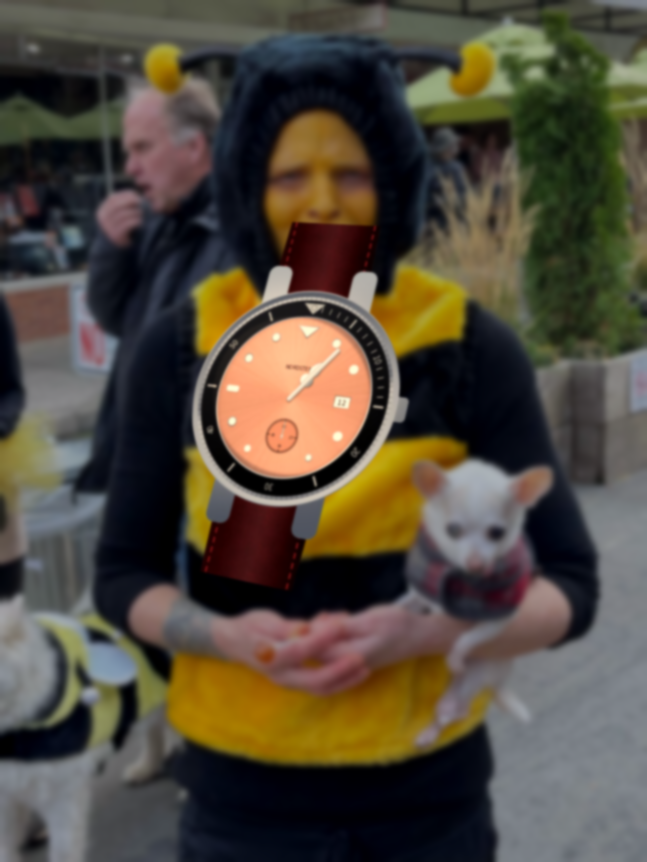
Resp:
**1:06**
